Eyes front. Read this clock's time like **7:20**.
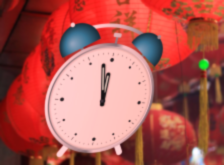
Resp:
**11:58**
